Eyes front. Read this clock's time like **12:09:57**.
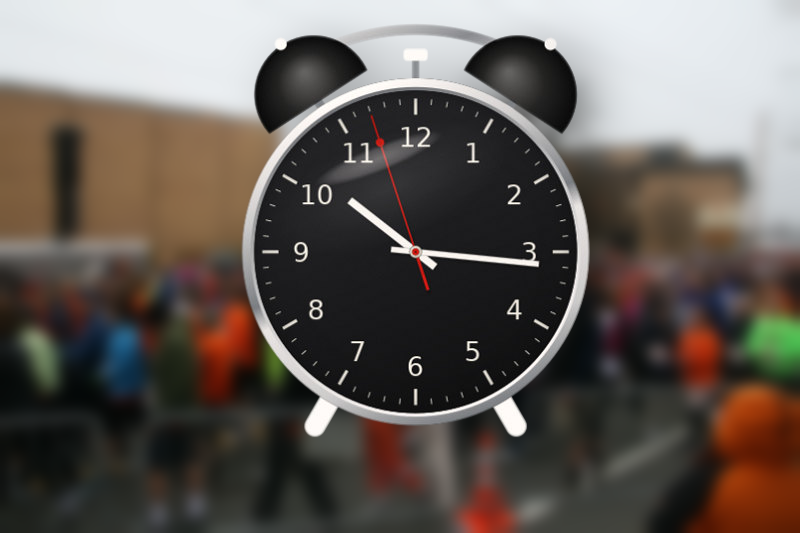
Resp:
**10:15:57**
